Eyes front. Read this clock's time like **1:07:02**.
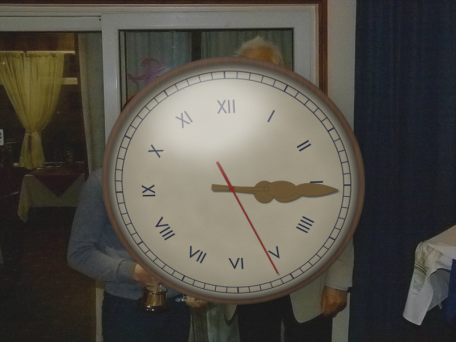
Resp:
**3:15:26**
